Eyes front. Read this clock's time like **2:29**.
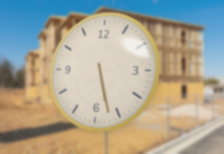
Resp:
**5:27**
